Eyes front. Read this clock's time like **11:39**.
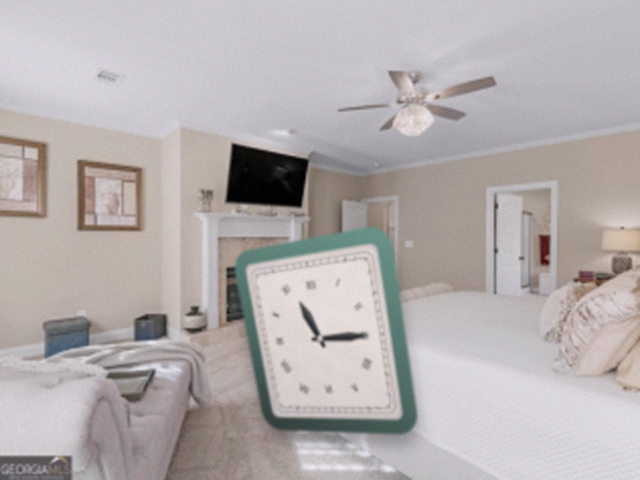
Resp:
**11:15**
